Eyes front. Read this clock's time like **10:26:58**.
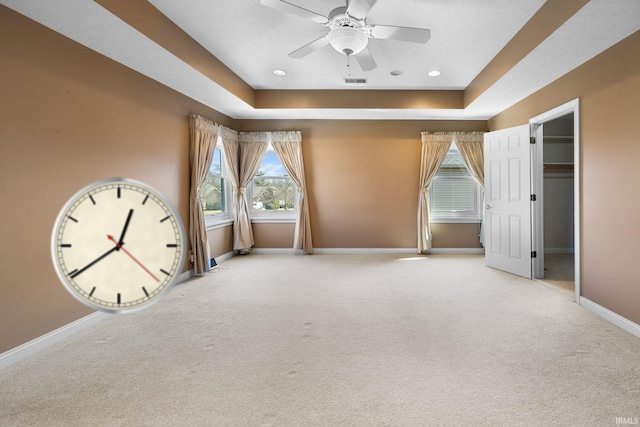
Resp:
**12:39:22**
